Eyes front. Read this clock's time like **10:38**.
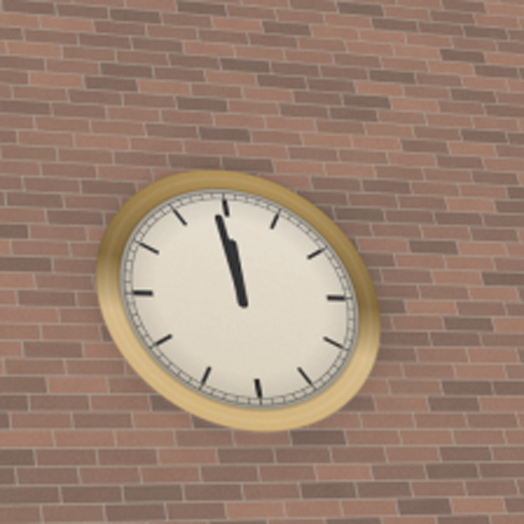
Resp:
**11:59**
